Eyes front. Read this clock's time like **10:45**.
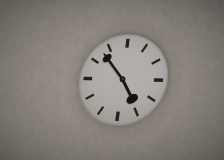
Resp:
**4:53**
